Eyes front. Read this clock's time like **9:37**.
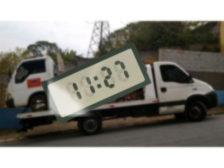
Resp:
**11:27**
